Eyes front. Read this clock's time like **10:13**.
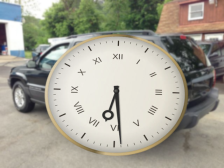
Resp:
**6:29**
